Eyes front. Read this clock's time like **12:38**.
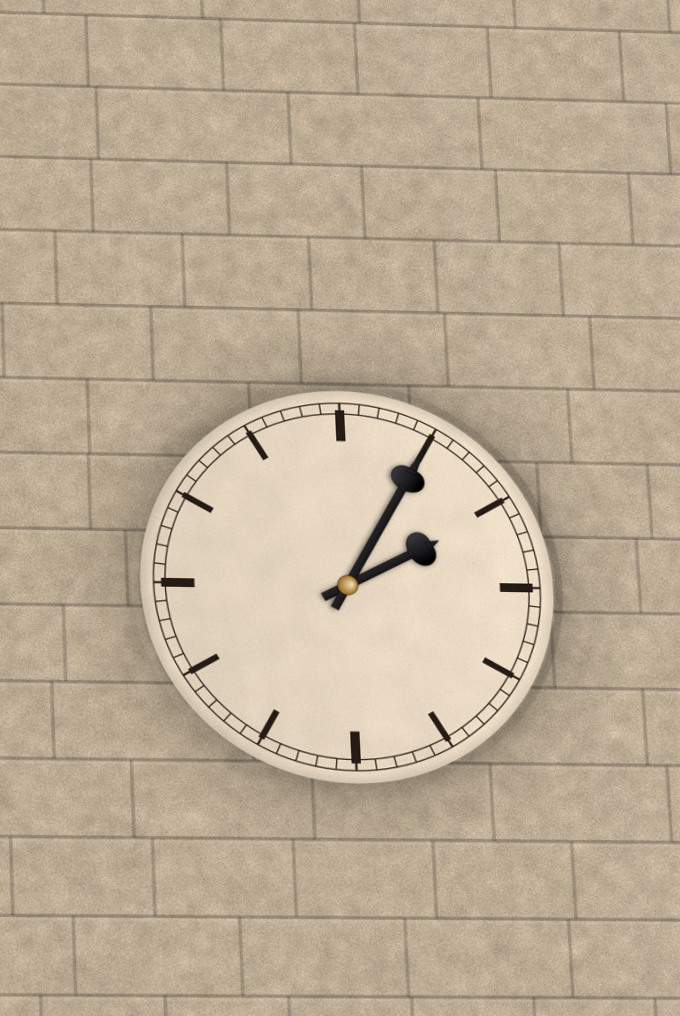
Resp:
**2:05**
